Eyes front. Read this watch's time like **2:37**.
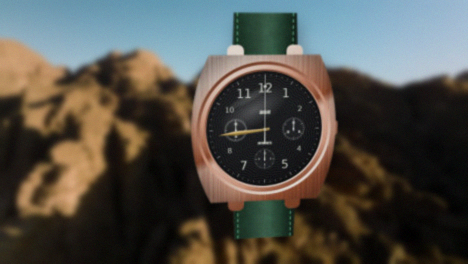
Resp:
**8:44**
